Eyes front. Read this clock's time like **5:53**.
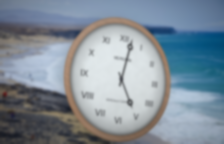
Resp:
**5:02**
